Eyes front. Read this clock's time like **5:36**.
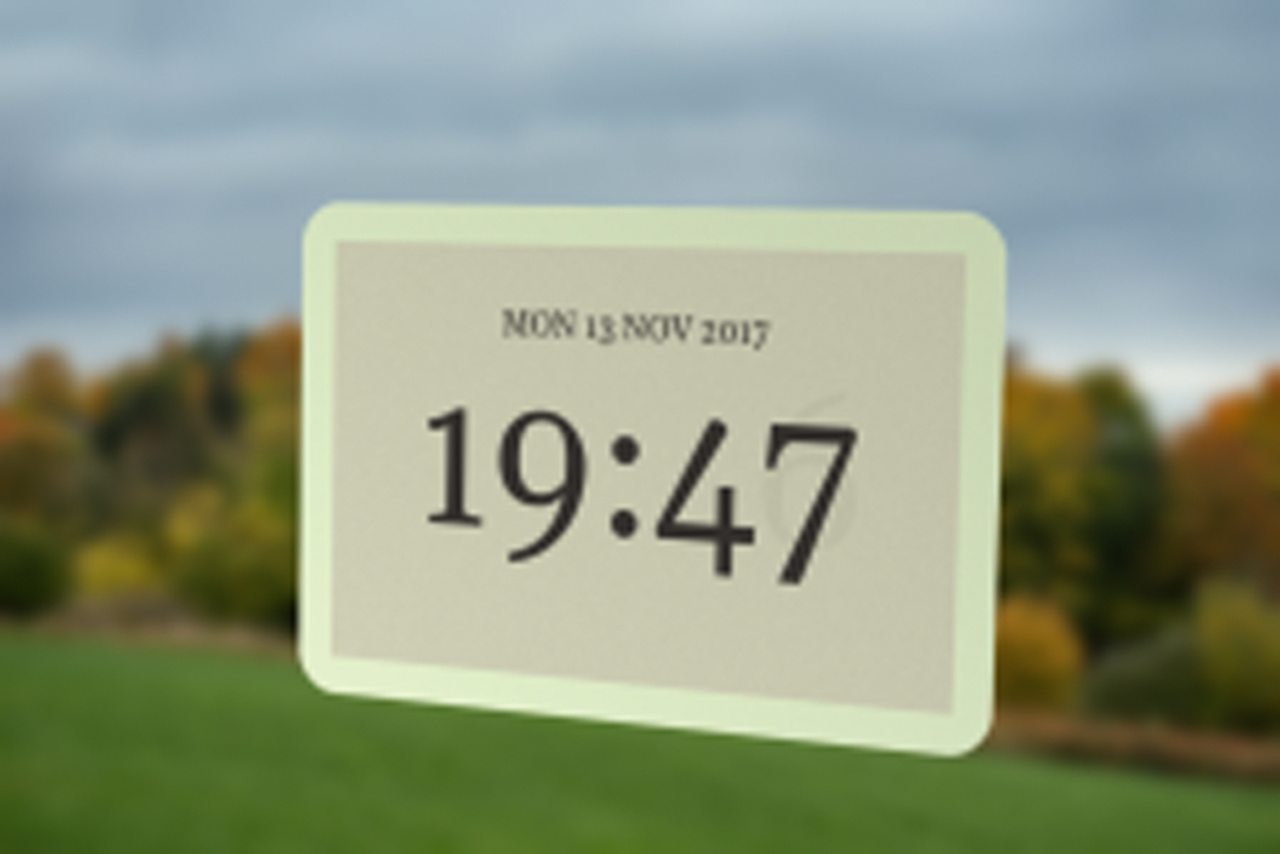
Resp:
**19:47**
